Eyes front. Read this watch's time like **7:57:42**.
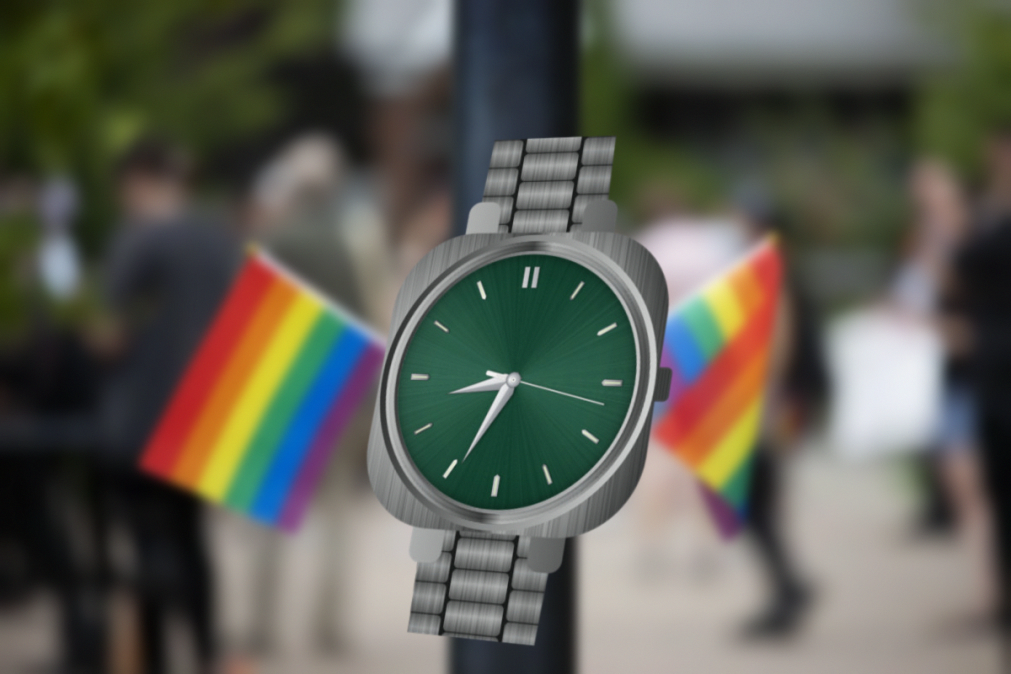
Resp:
**8:34:17**
